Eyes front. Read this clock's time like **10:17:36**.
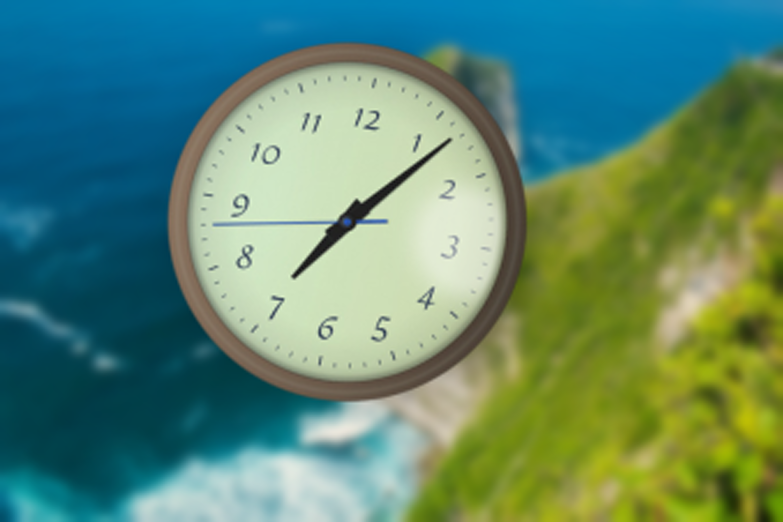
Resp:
**7:06:43**
